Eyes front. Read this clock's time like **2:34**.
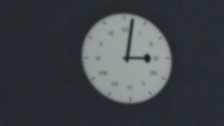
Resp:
**3:02**
